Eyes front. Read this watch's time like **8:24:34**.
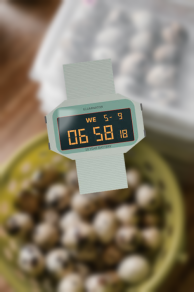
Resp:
**6:58:18**
